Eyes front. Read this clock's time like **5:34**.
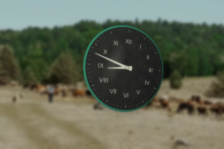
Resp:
**8:48**
